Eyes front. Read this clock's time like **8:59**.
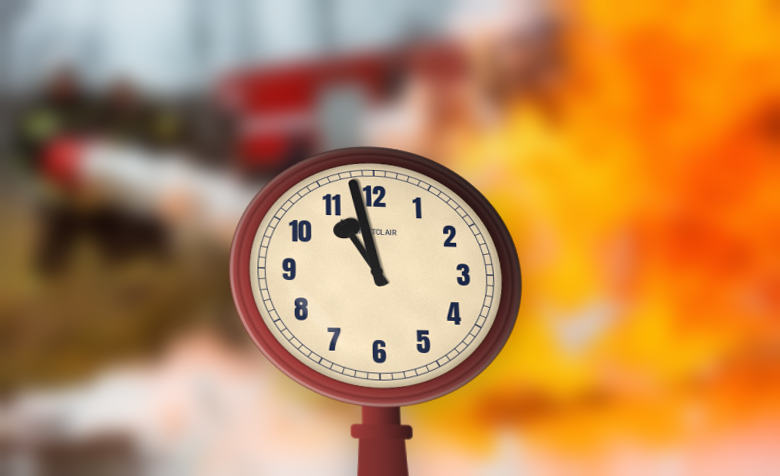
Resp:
**10:58**
